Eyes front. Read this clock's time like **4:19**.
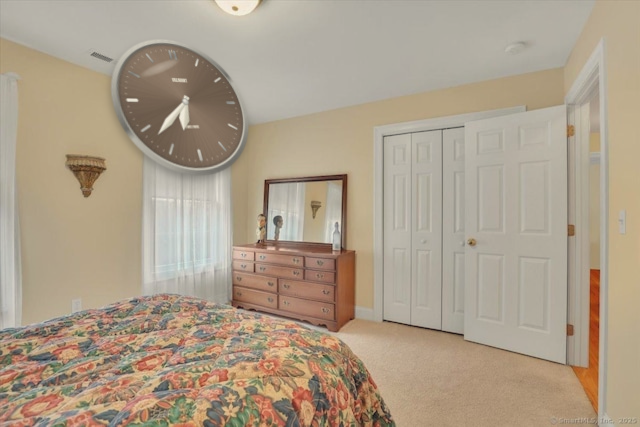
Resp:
**6:38**
